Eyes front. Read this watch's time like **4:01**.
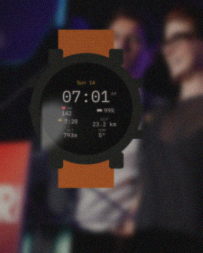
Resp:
**7:01**
